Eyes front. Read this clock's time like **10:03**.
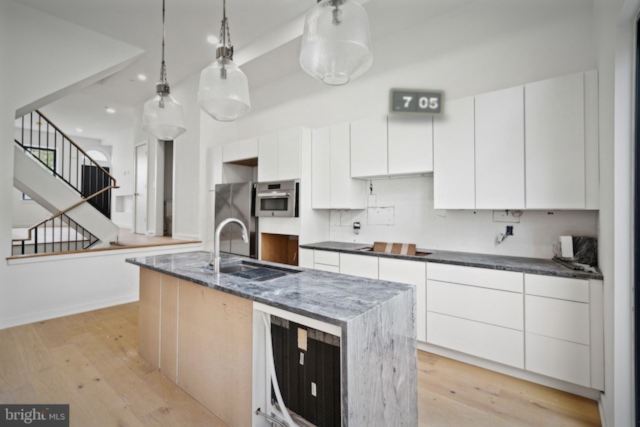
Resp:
**7:05**
